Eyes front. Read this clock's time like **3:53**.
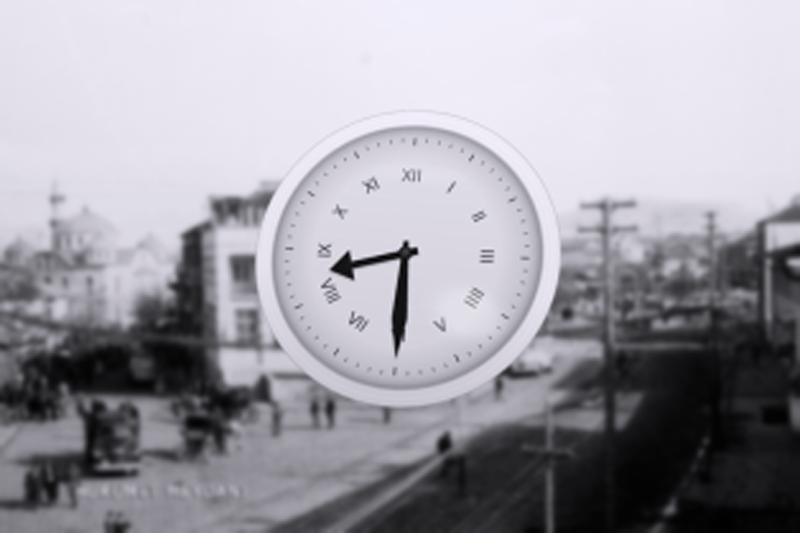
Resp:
**8:30**
